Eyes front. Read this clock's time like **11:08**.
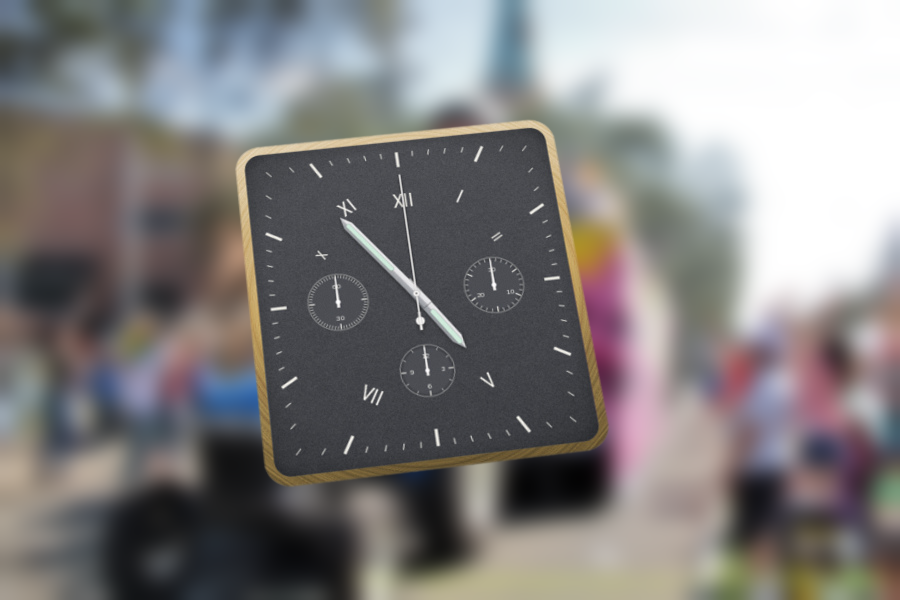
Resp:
**4:54**
